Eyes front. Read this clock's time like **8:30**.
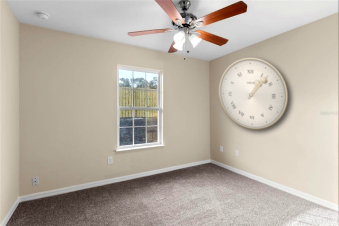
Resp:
**1:07**
